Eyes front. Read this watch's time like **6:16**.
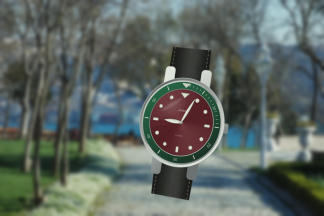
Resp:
**9:04**
